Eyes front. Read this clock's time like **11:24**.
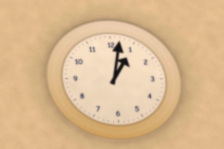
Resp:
**1:02**
